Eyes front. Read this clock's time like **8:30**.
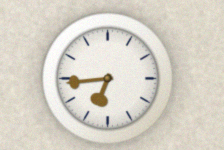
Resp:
**6:44**
